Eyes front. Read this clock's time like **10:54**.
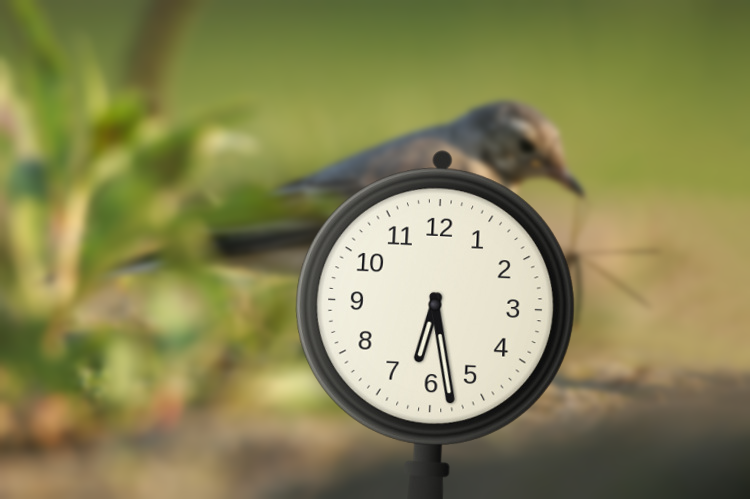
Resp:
**6:28**
